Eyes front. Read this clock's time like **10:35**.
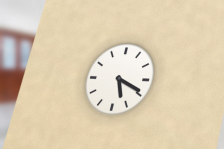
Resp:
**5:19**
